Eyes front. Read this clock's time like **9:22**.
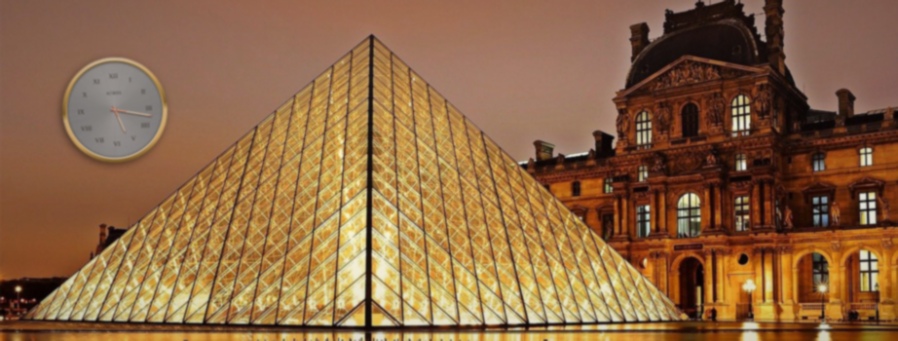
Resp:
**5:17**
